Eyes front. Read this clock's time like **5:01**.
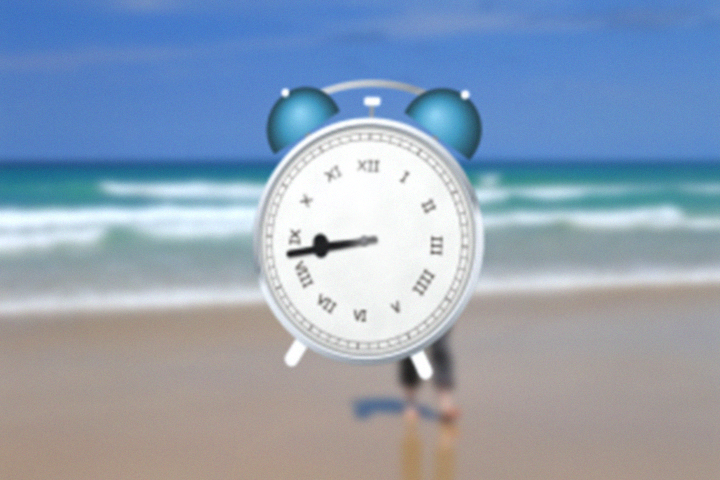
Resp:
**8:43**
